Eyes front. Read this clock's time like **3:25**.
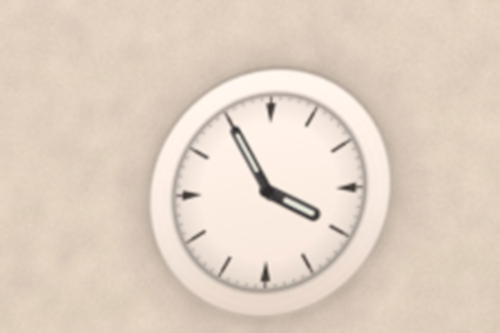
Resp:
**3:55**
